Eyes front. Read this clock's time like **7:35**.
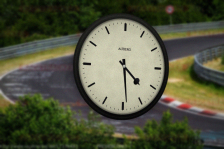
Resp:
**4:29**
